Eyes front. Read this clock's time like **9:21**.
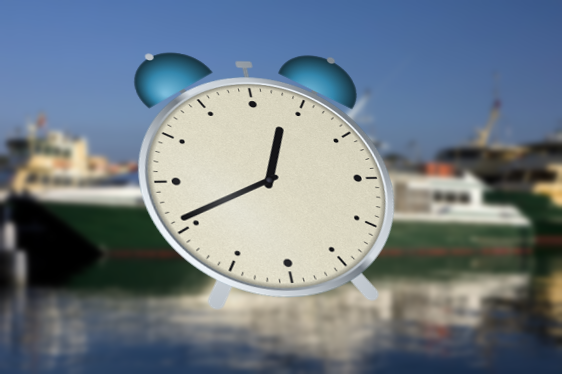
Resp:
**12:41**
